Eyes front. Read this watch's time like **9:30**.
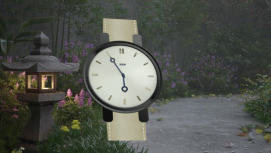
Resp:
**5:55**
